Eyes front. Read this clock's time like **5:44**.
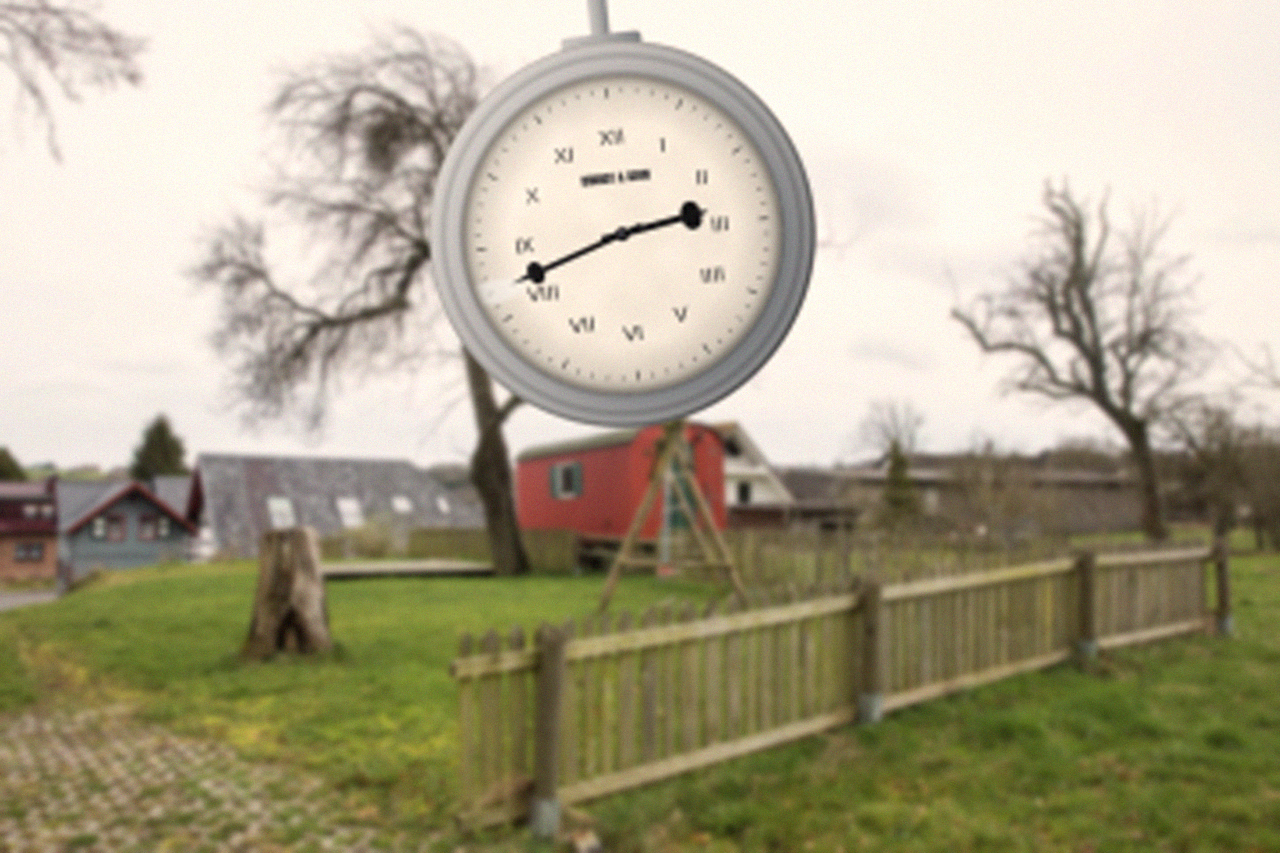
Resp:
**2:42**
